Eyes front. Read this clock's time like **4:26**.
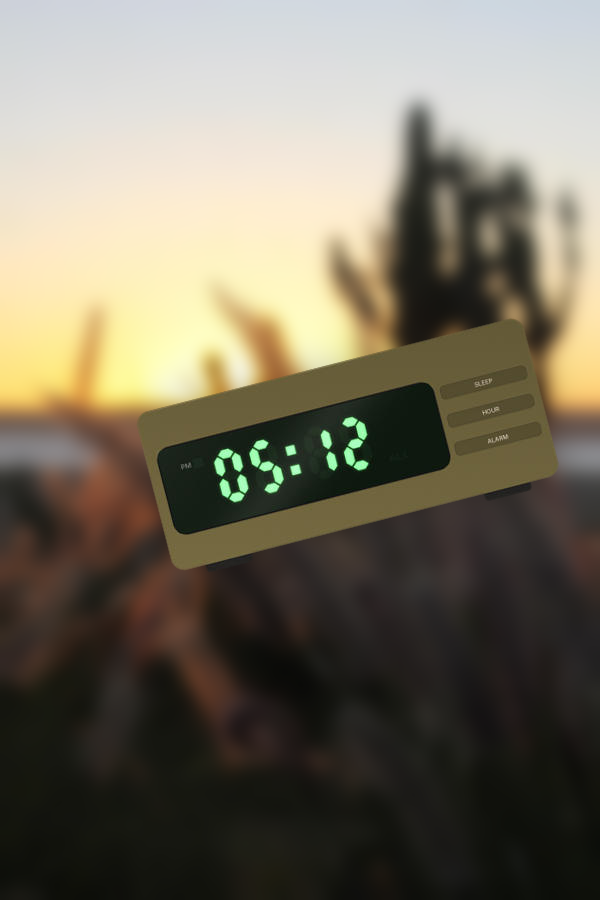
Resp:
**5:12**
